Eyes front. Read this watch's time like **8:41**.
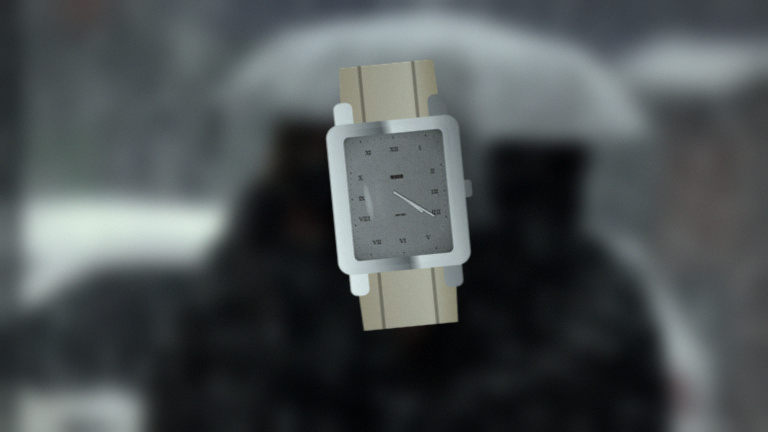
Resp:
**4:21**
